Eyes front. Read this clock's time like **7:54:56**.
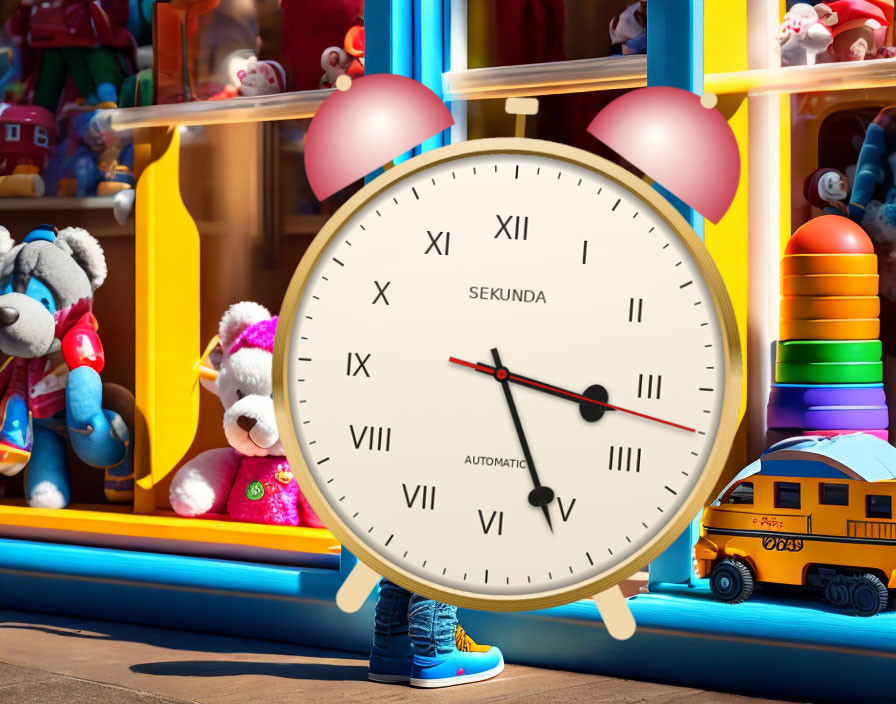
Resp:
**3:26:17**
